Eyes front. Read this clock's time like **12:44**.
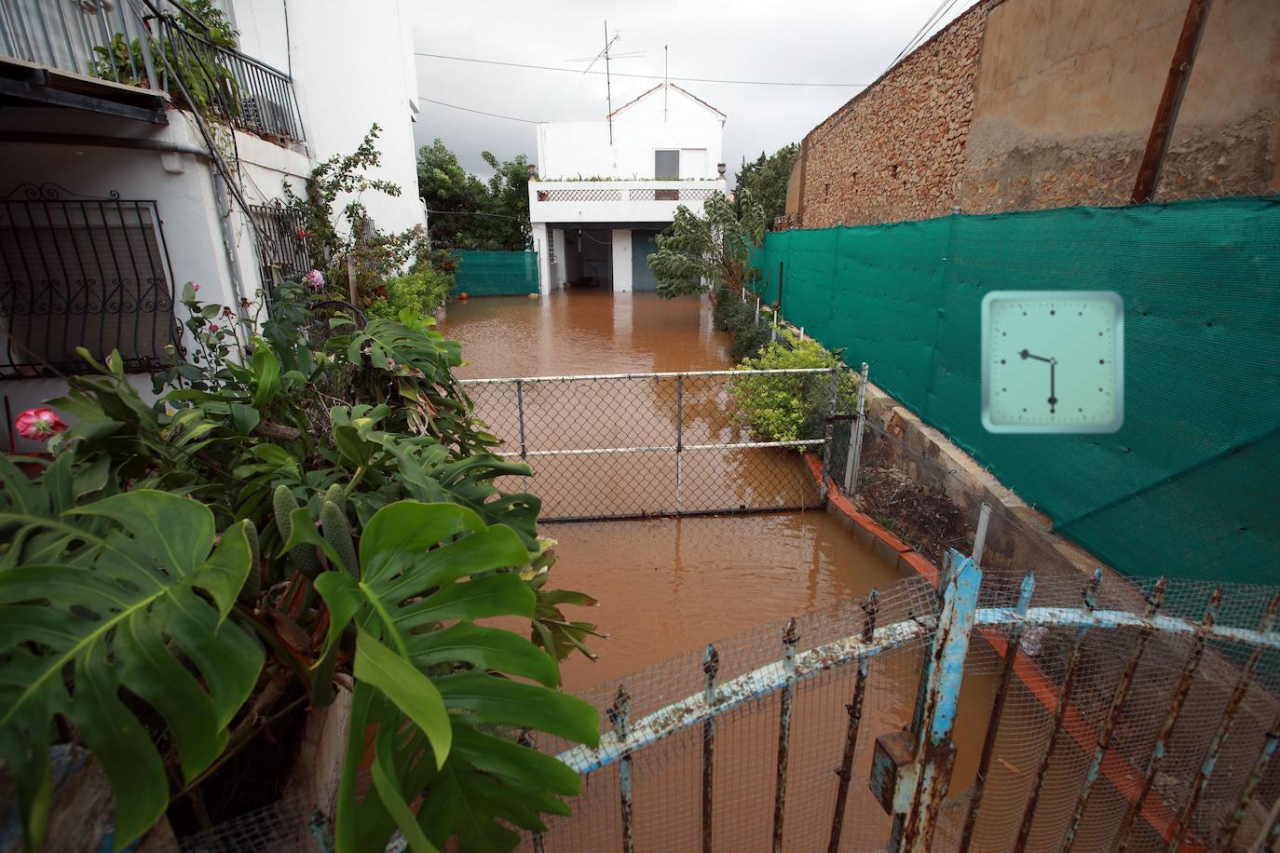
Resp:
**9:30**
